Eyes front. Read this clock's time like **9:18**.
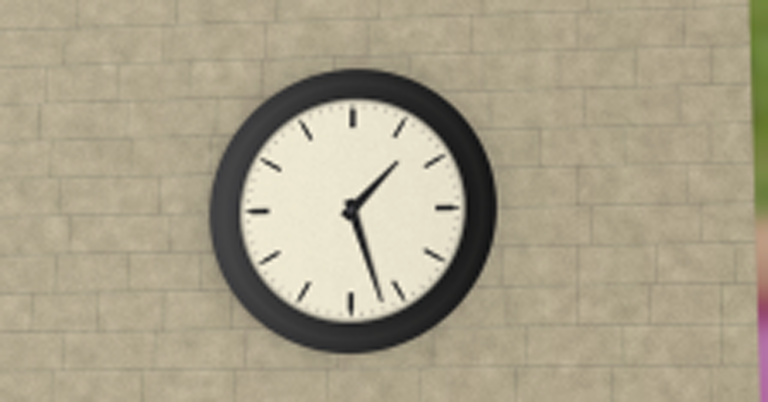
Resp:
**1:27**
